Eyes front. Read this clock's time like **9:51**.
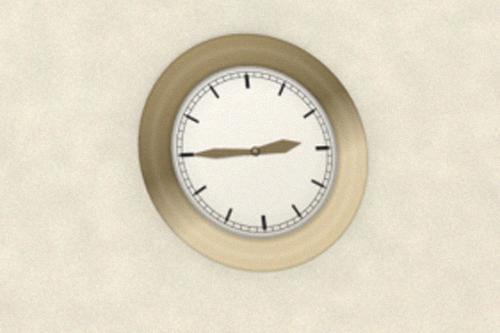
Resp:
**2:45**
